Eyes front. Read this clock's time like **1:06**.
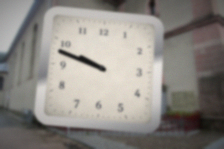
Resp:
**9:48**
